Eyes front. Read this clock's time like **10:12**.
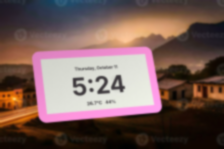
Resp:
**5:24**
